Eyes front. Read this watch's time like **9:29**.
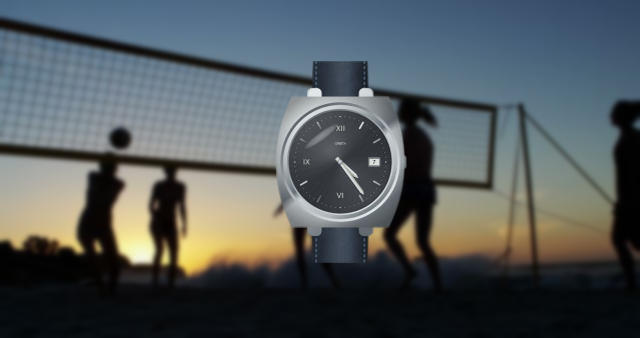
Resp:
**4:24**
